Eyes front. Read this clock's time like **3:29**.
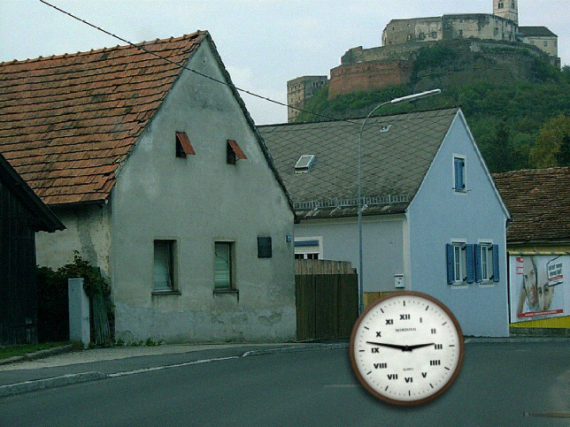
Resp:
**2:47**
